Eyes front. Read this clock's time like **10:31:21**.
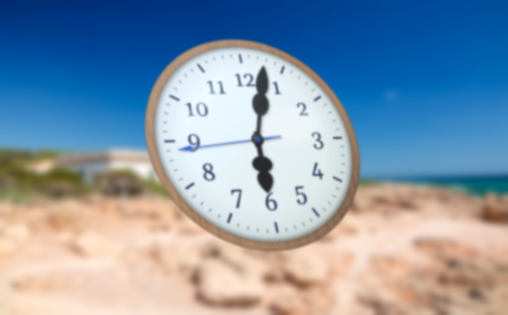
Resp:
**6:02:44**
